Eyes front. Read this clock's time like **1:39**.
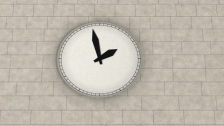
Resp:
**1:58**
